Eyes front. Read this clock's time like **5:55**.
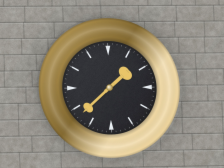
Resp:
**1:38**
